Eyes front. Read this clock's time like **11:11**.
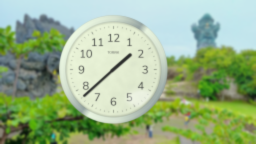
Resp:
**1:38**
